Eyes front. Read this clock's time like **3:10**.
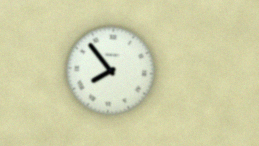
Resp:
**7:53**
